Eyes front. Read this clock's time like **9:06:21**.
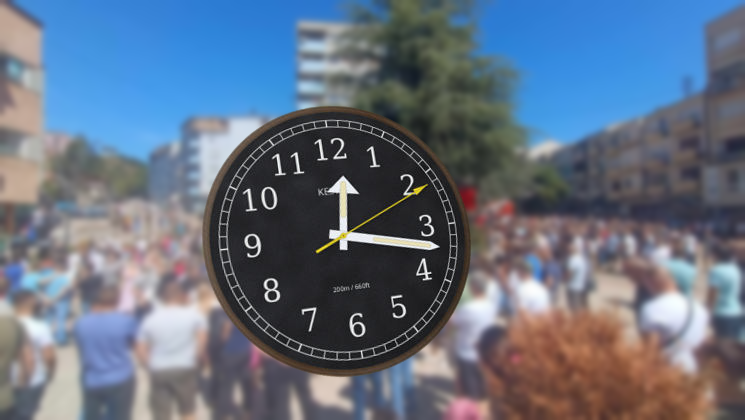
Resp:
**12:17:11**
